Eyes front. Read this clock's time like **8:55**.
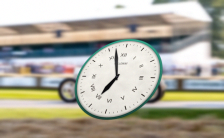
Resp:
**6:57**
